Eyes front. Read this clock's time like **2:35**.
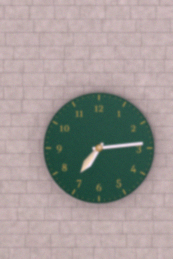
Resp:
**7:14**
